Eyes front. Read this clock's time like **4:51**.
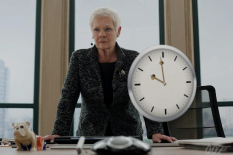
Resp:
**9:59**
